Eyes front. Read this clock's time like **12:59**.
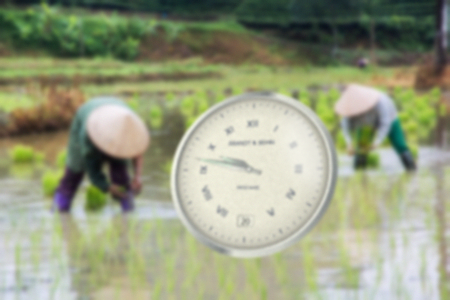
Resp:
**9:47**
